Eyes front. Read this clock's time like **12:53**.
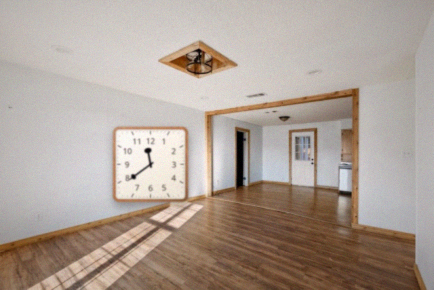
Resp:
**11:39**
